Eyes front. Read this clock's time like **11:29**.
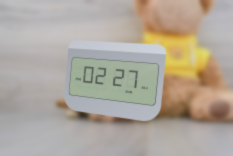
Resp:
**2:27**
